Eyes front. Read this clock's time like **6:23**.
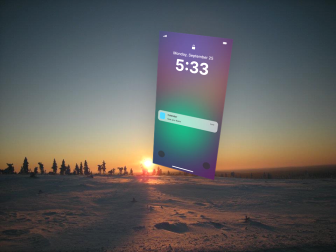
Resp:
**5:33**
